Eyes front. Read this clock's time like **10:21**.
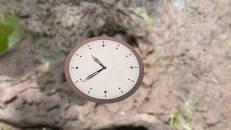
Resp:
**10:39**
